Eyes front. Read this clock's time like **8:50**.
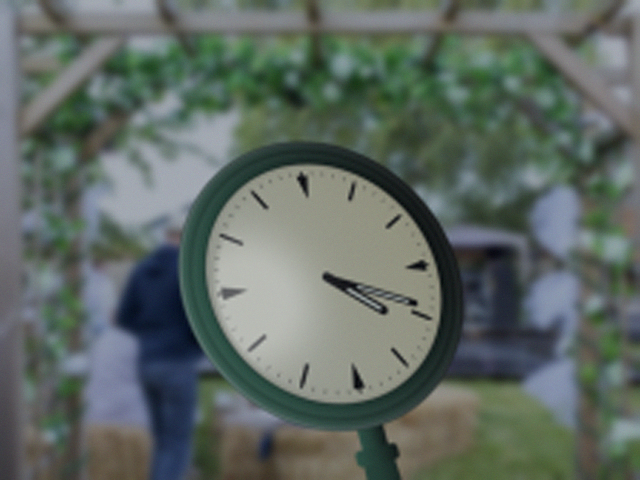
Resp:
**4:19**
